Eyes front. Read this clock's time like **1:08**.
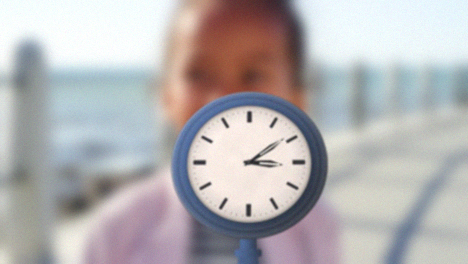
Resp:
**3:09**
